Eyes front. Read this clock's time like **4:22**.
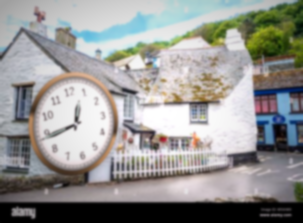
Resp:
**12:44**
